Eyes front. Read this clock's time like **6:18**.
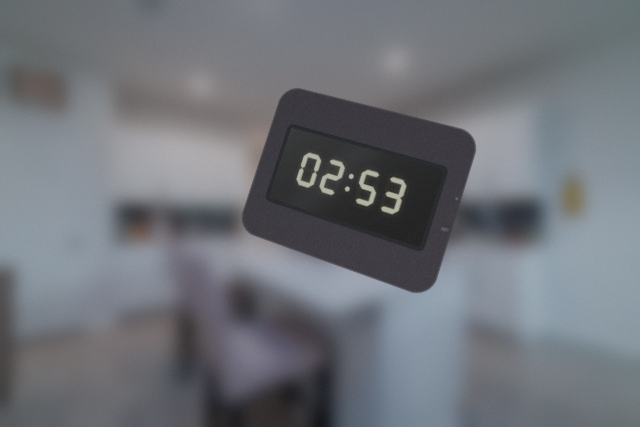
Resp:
**2:53**
